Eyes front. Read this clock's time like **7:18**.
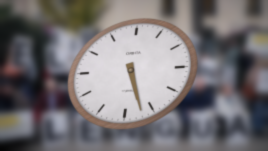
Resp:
**5:27**
